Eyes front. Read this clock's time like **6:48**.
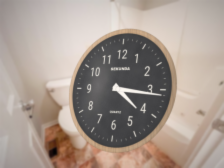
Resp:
**4:16**
